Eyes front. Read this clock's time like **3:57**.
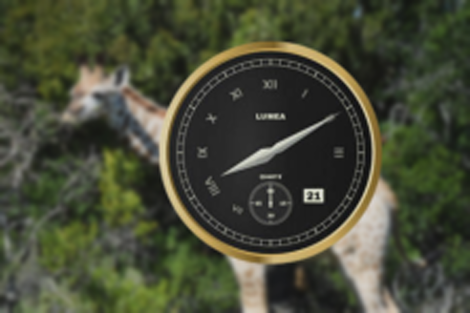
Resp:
**8:10**
